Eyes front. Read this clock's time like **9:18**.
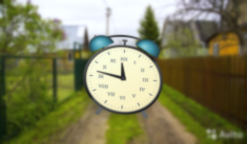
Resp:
**11:47**
